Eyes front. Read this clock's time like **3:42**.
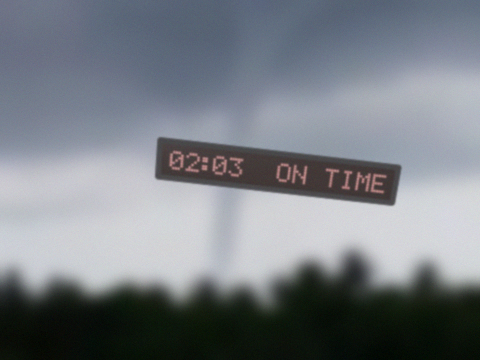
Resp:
**2:03**
